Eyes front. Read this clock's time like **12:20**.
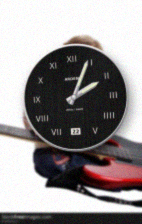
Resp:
**2:04**
